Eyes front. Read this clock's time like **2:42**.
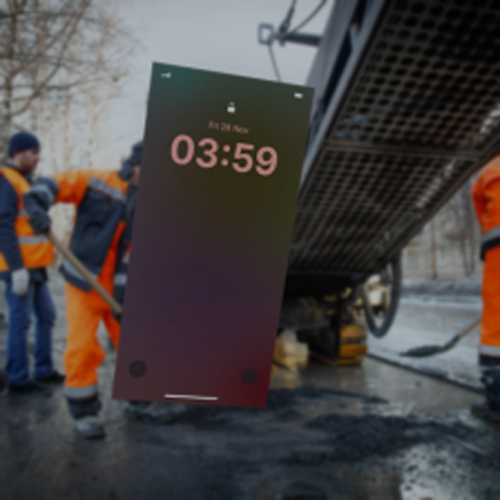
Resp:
**3:59**
